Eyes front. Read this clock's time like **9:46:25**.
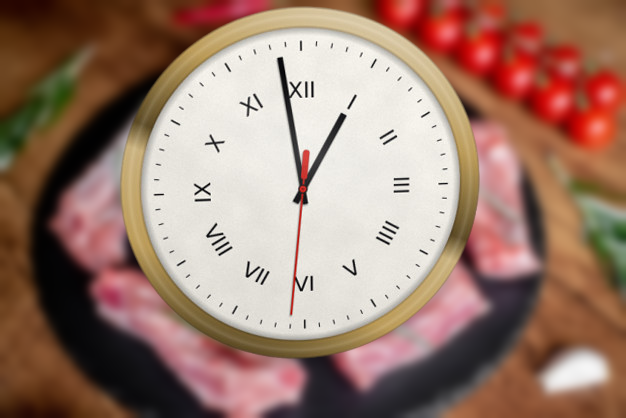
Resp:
**12:58:31**
